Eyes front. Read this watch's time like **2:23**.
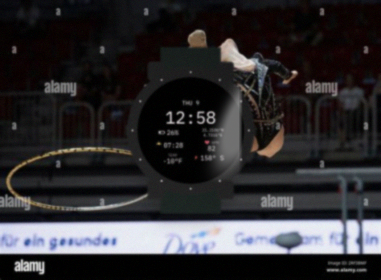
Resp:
**12:58**
